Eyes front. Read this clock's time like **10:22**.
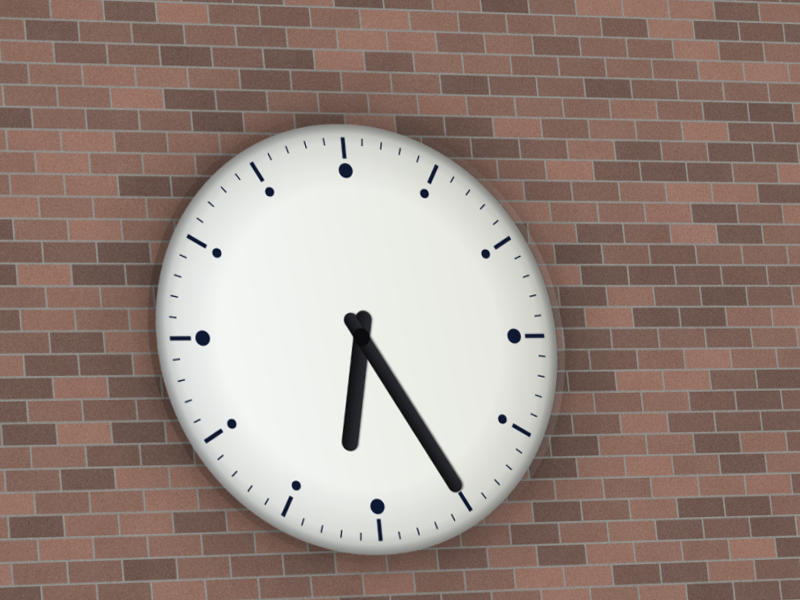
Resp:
**6:25**
